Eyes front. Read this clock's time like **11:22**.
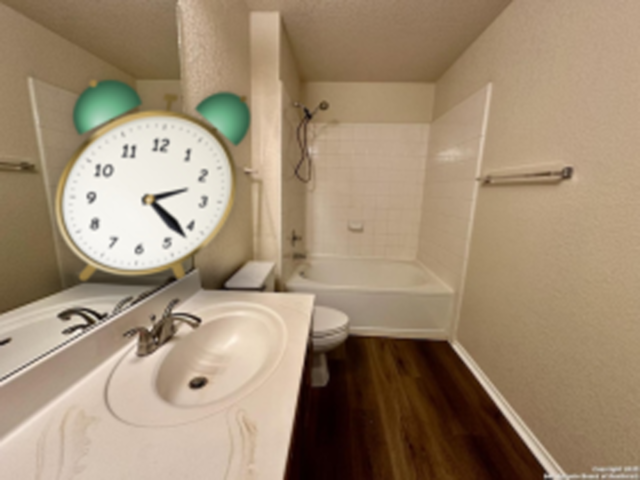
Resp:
**2:22**
